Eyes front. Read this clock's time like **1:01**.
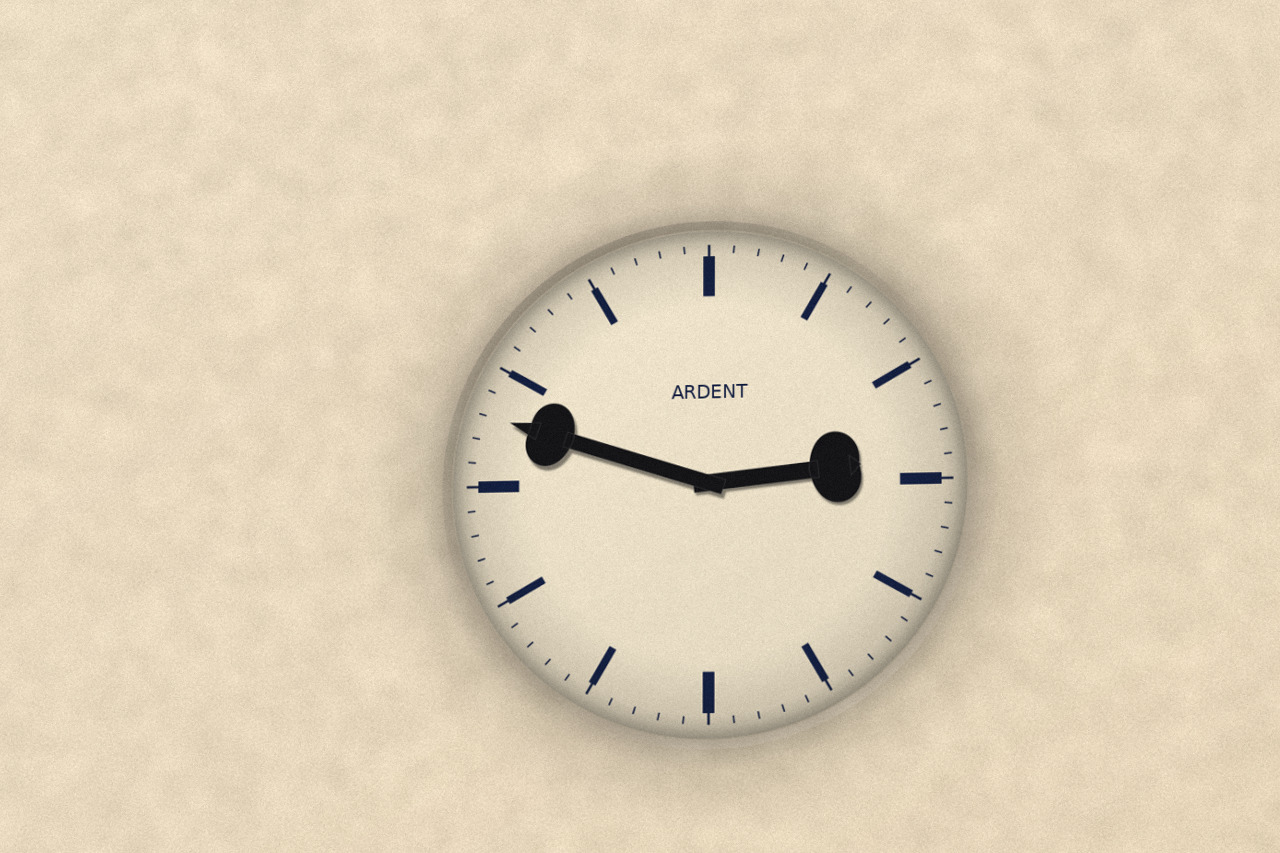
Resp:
**2:48**
